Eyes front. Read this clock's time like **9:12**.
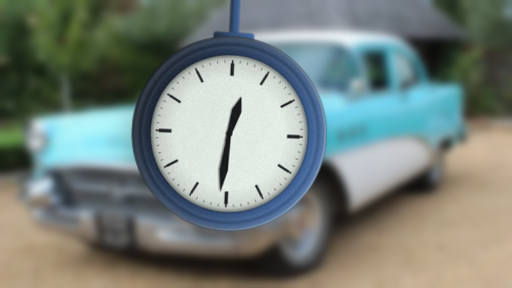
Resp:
**12:31**
